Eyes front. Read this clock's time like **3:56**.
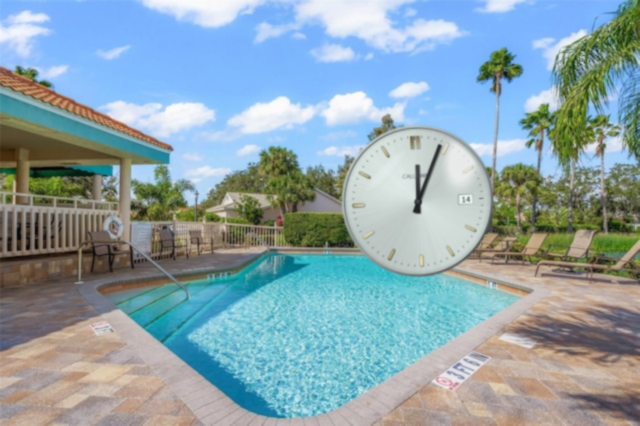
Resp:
**12:04**
